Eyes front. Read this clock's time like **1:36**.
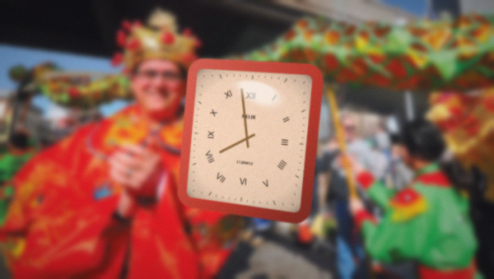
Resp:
**7:58**
